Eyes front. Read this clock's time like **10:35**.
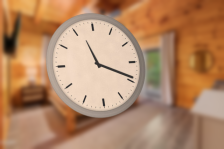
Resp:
**11:19**
